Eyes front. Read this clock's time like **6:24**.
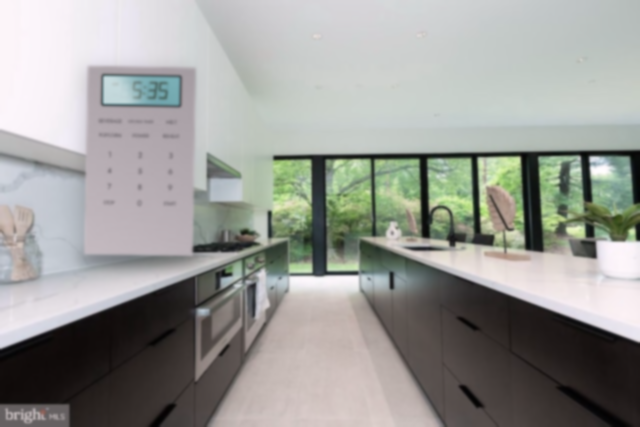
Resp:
**5:35**
